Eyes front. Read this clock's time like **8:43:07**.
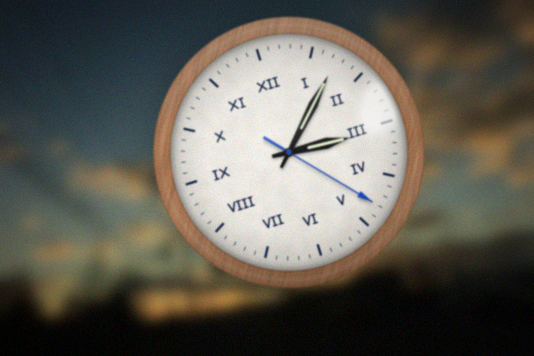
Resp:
**3:07:23**
